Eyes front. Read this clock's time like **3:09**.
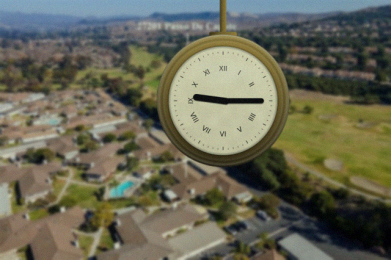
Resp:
**9:15**
